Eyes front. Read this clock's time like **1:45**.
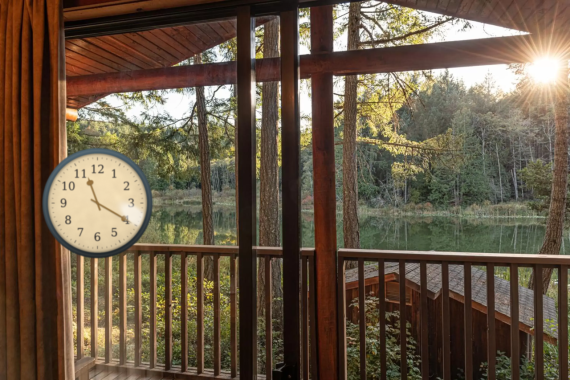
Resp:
**11:20**
